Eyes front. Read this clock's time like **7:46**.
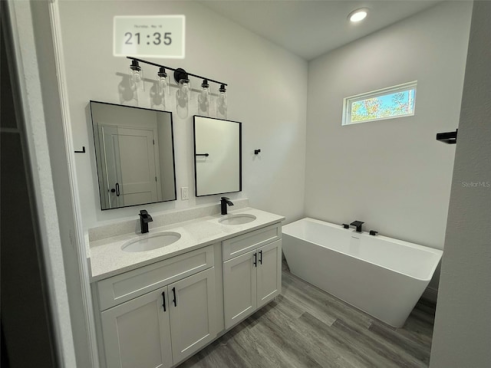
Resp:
**21:35**
